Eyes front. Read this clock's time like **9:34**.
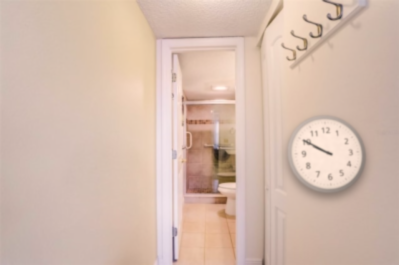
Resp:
**9:50**
